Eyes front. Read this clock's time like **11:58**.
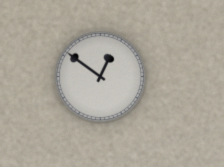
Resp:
**12:51**
